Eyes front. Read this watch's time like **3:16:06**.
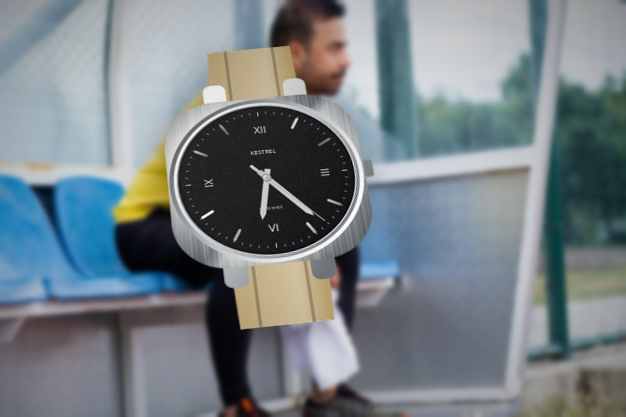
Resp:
**6:23:23**
